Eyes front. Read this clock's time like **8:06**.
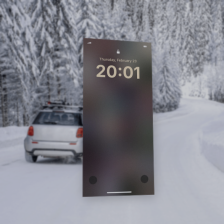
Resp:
**20:01**
